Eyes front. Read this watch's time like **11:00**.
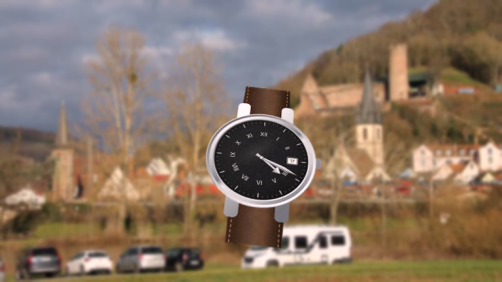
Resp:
**4:19**
